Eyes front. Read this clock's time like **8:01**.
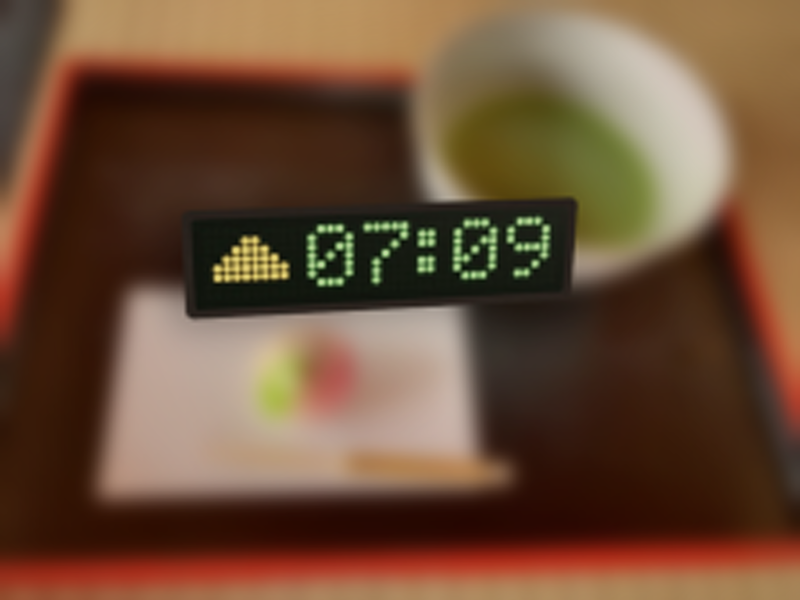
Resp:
**7:09**
